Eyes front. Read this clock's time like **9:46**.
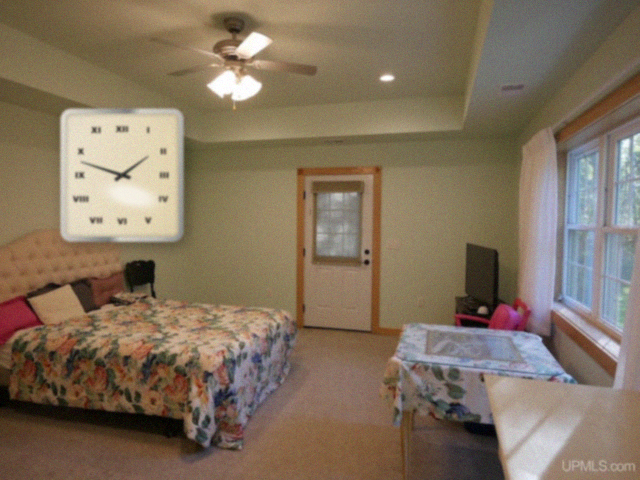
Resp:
**1:48**
